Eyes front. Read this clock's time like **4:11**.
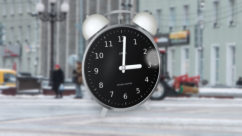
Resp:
**3:01**
